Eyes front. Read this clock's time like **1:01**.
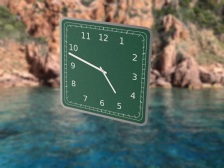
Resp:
**4:48**
